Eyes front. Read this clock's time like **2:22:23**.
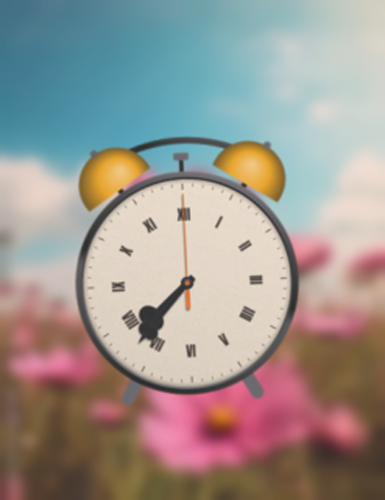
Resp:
**7:37:00**
